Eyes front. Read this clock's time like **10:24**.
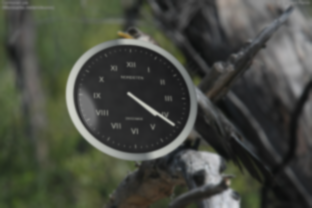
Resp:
**4:21**
